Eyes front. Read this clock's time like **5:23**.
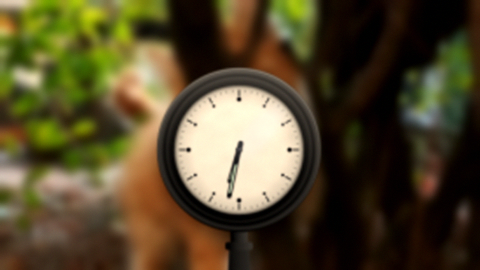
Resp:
**6:32**
